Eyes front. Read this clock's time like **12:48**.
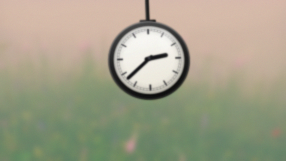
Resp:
**2:38**
